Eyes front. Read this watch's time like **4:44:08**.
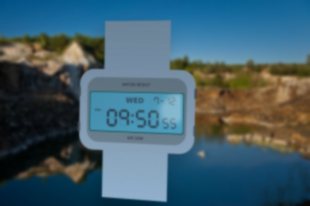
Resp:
**9:50:55**
